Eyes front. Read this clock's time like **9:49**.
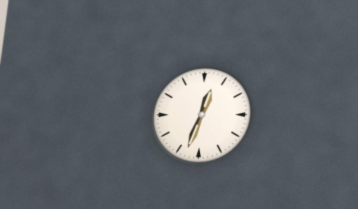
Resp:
**12:33**
